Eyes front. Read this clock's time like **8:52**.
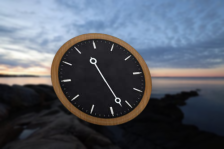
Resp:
**11:27**
